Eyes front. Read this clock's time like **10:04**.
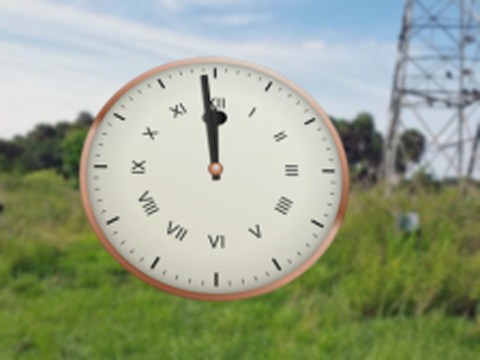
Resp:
**11:59**
